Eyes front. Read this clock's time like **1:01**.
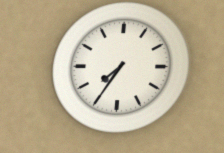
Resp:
**7:35**
